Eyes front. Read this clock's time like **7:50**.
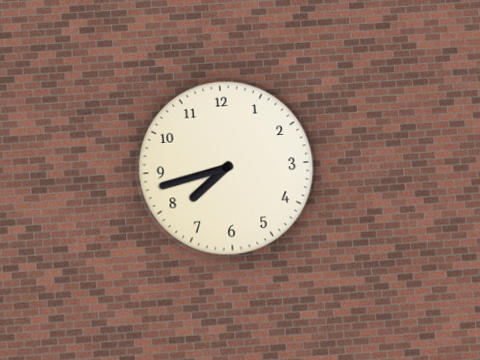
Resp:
**7:43**
